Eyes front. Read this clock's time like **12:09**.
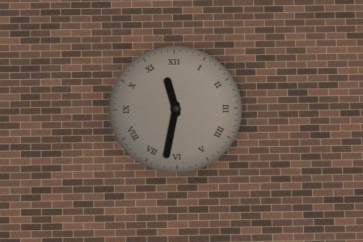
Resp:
**11:32**
